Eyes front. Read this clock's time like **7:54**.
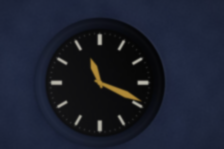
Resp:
**11:19**
